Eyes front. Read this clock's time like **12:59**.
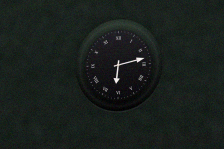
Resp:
**6:13**
